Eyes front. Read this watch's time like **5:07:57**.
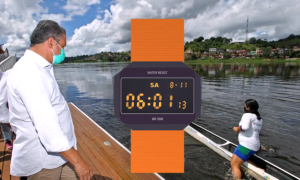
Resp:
**6:01:13**
